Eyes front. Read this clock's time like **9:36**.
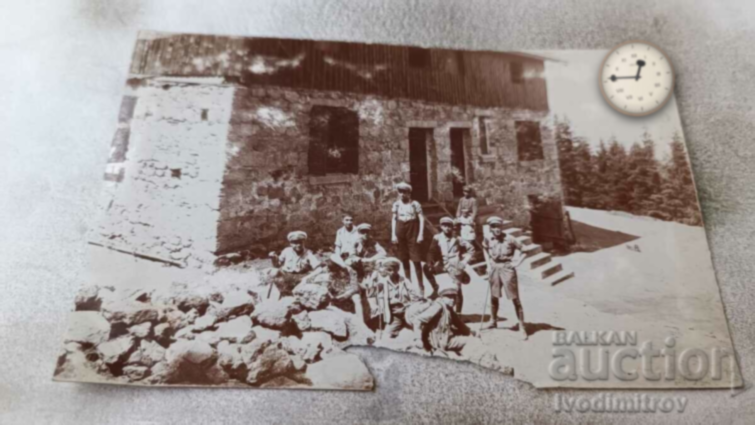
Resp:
**12:46**
